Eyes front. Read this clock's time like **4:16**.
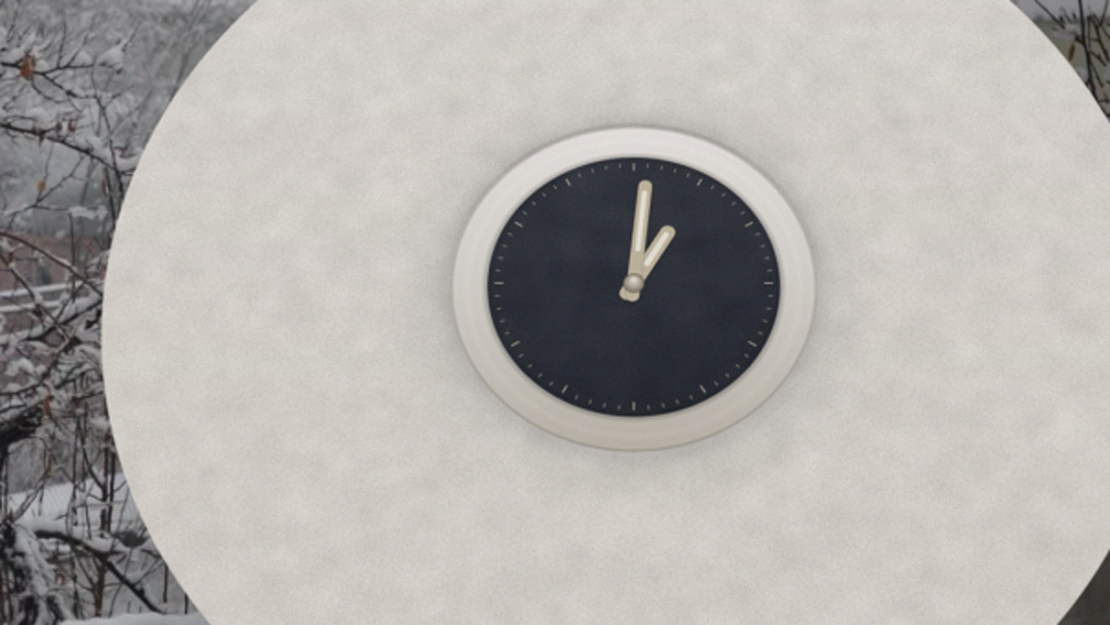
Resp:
**1:01**
